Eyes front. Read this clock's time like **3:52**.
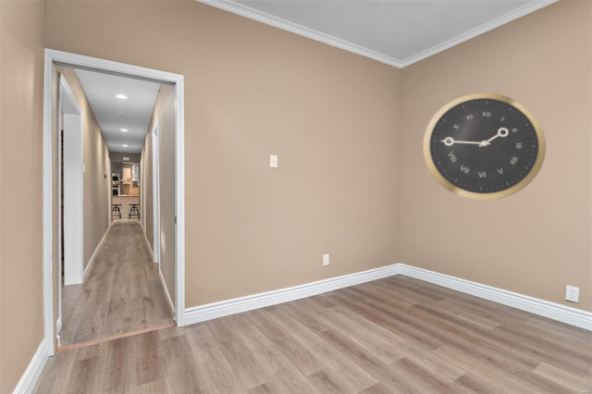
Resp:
**1:45**
